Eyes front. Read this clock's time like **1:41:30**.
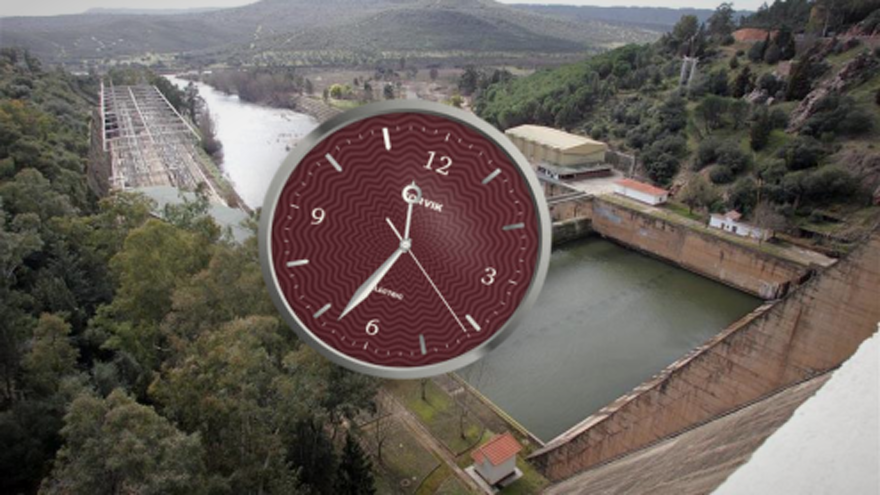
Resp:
**11:33:21**
